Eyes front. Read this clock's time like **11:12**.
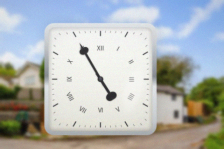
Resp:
**4:55**
